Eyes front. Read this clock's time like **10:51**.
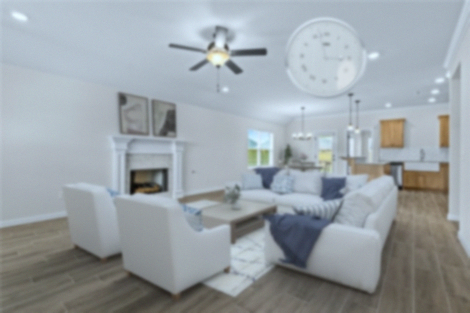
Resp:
**2:57**
